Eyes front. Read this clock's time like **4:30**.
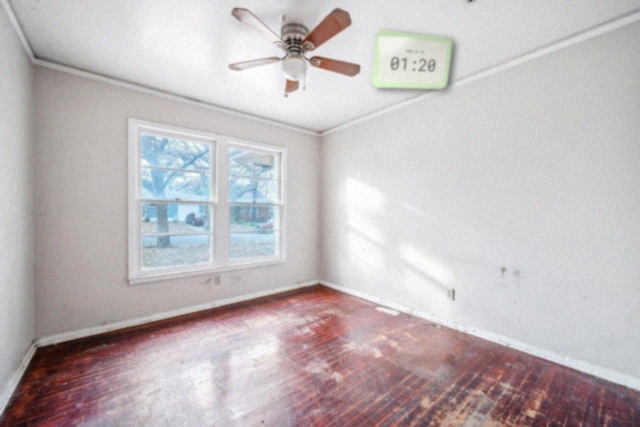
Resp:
**1:20**
